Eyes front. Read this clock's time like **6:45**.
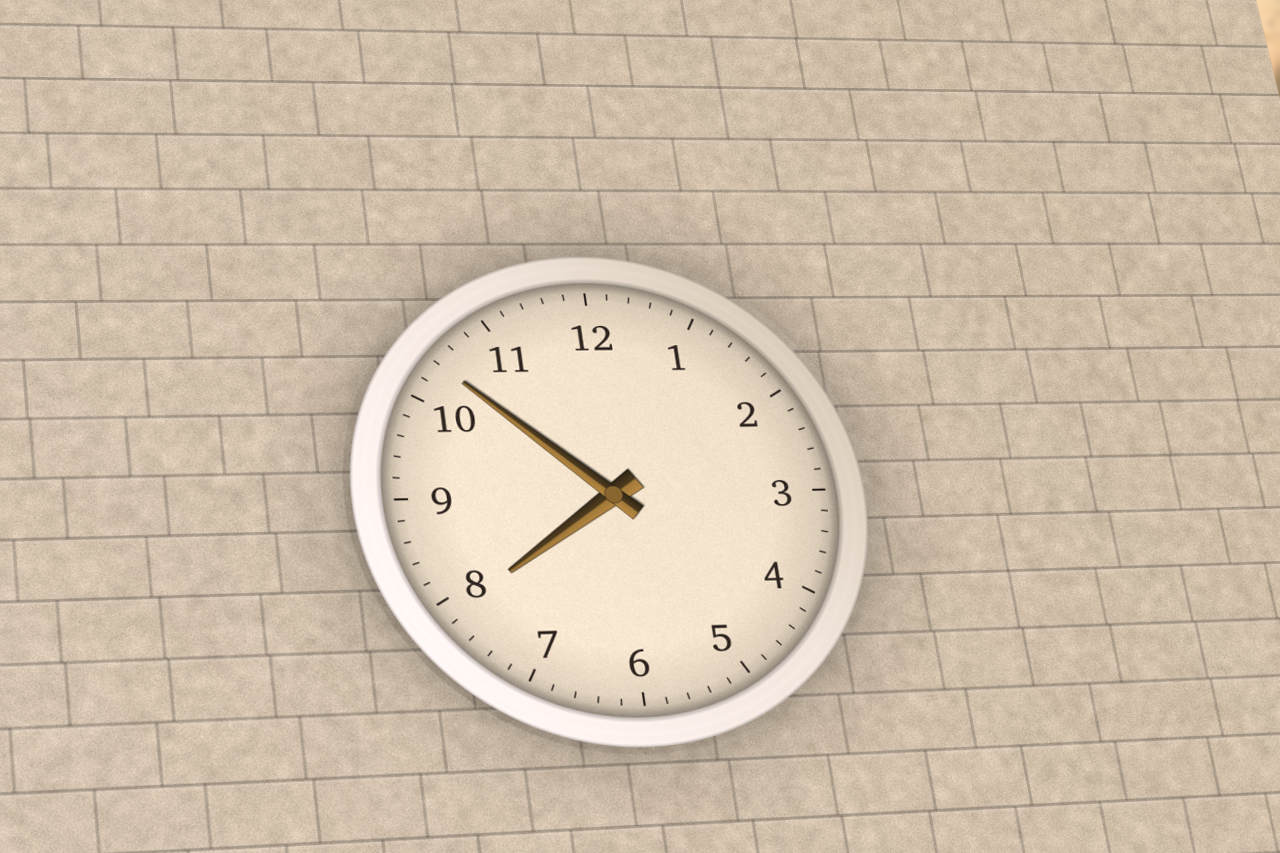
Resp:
**7:52**
